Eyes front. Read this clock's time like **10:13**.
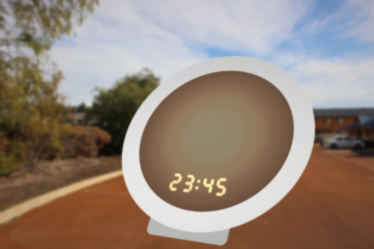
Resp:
**23:45**
